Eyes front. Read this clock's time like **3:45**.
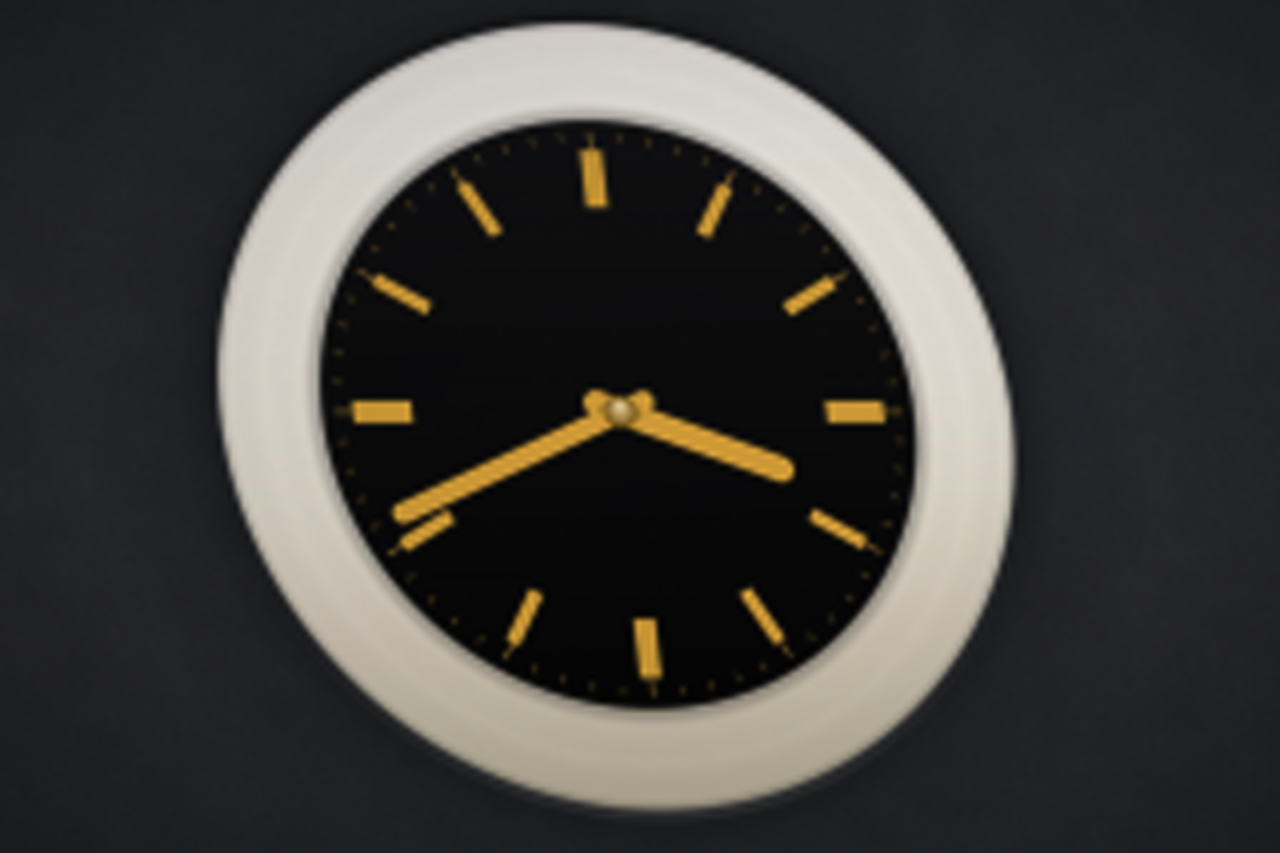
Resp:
**3:41**
